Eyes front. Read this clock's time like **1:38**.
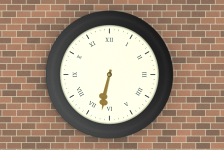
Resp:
**6:32**
